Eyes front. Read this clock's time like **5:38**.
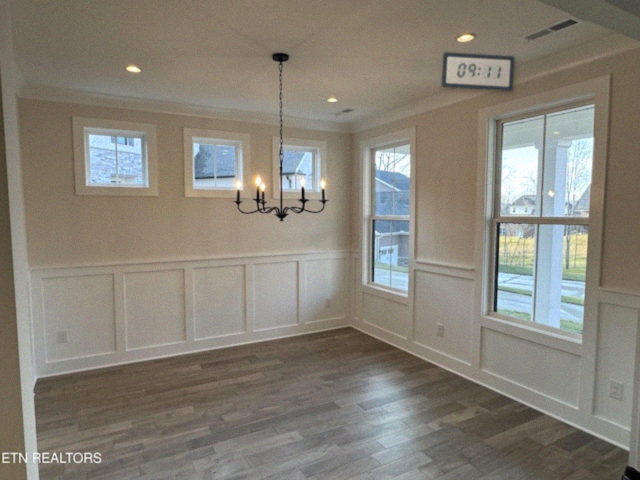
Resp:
**9:11**
